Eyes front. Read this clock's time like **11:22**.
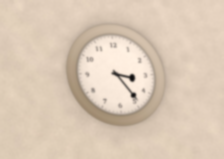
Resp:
**3:24**
